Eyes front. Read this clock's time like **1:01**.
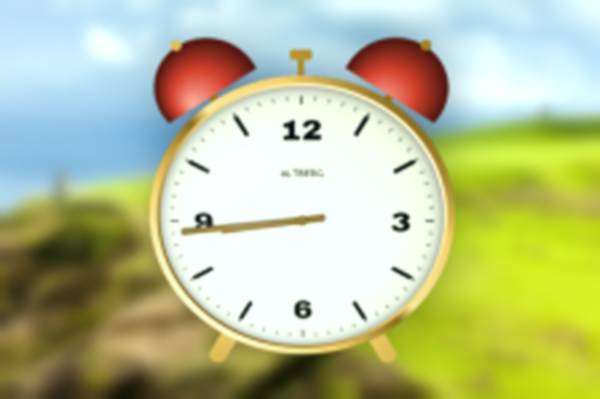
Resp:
**8:44**
